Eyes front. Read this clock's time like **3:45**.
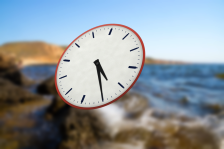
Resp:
**4:25**
